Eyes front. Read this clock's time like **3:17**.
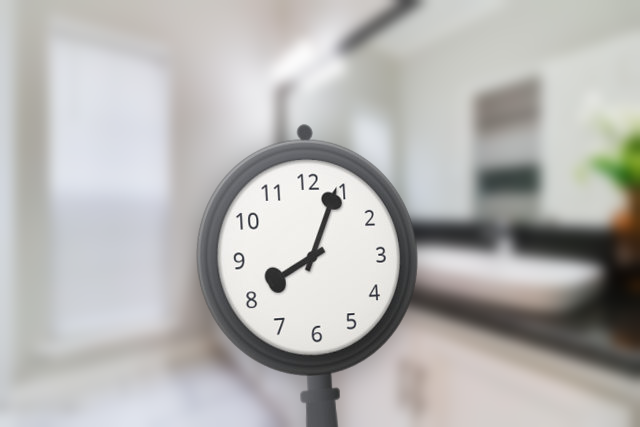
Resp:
**8:04**
